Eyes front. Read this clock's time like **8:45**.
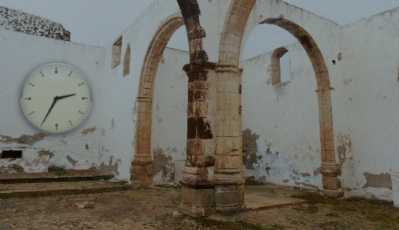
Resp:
**2:35**
